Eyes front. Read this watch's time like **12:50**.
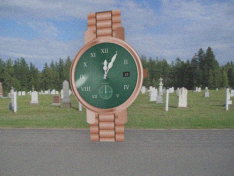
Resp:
**12:05**
